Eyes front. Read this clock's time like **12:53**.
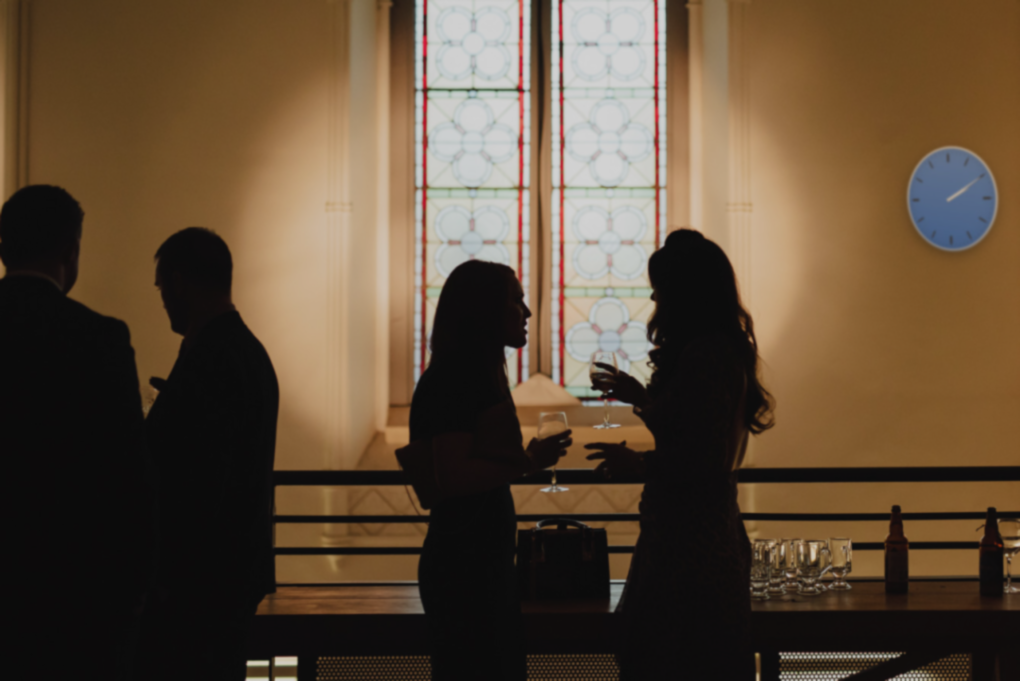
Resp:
**2:10**
